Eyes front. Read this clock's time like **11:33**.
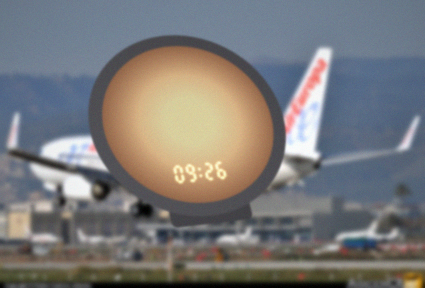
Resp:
**9:26**
